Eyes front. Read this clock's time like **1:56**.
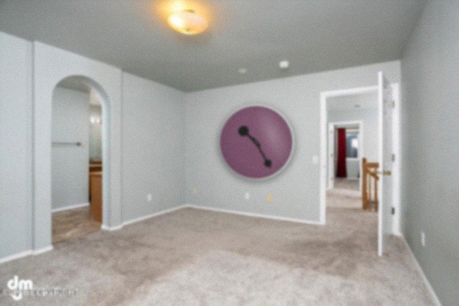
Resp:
**10:25**
